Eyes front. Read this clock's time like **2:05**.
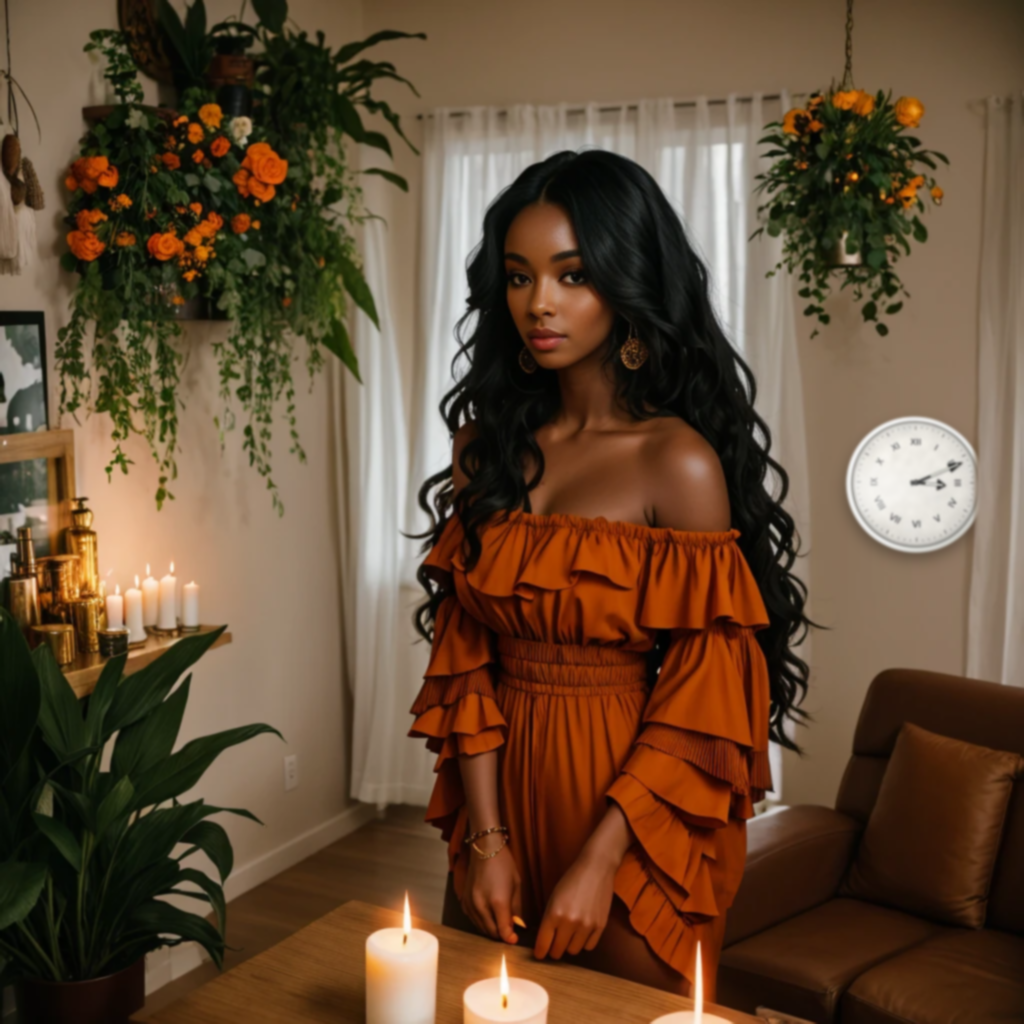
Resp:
**3:11**
